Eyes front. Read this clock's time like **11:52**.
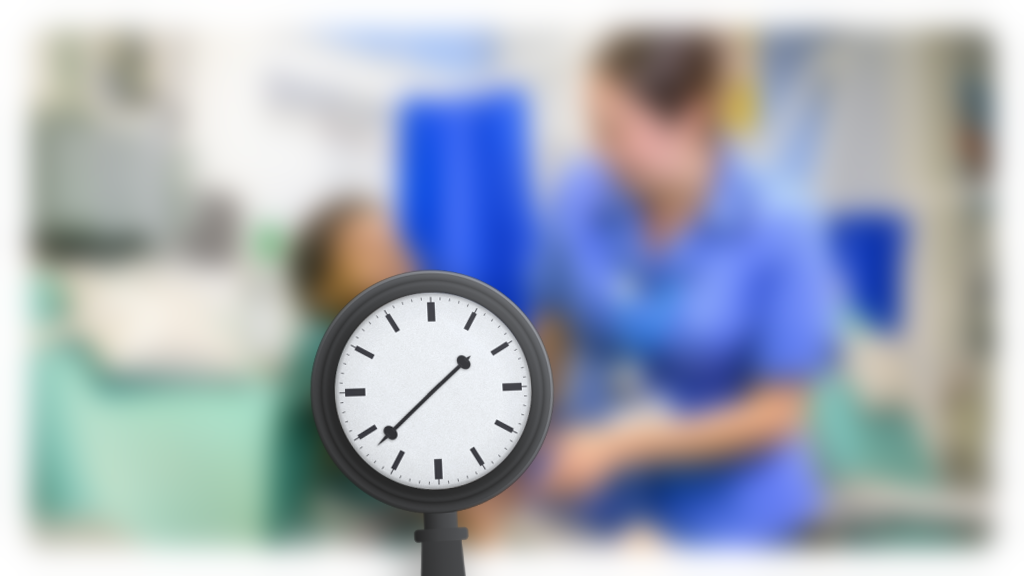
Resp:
**1:38**
